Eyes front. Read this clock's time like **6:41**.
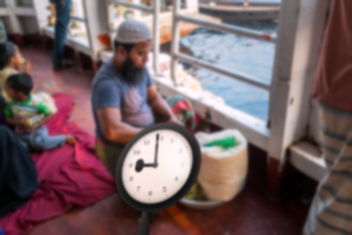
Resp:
**8:59**
